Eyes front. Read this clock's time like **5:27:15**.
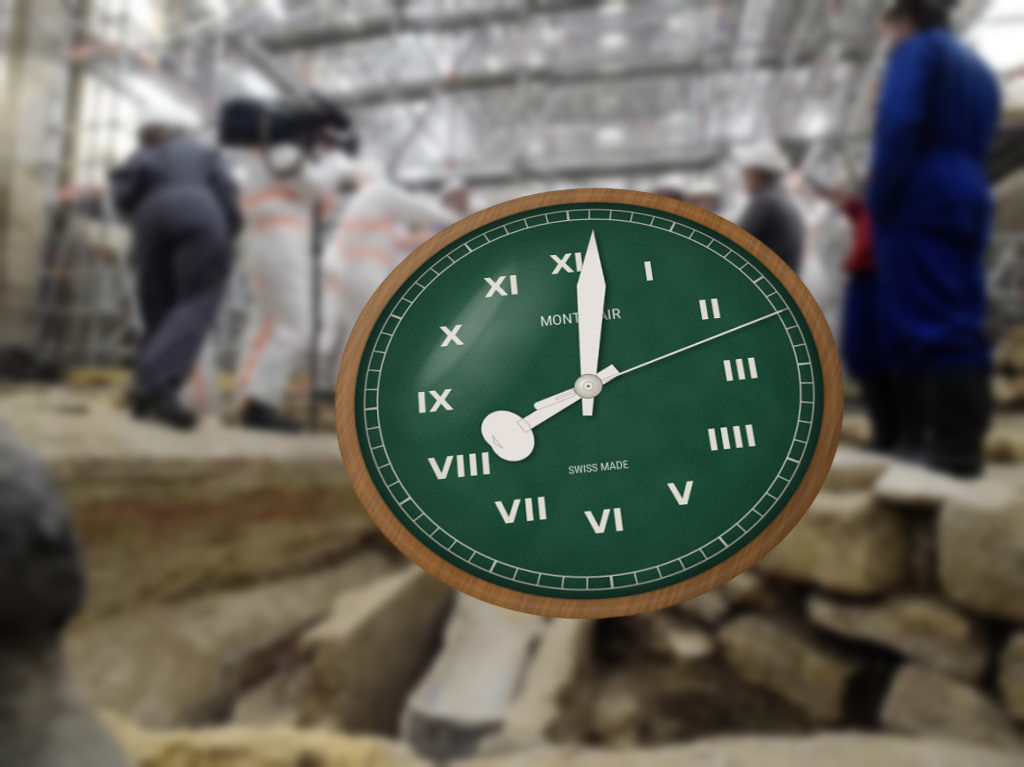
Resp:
**8:01:12**
